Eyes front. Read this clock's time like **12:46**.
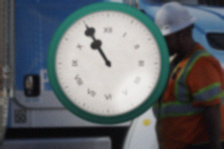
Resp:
**10:55**
